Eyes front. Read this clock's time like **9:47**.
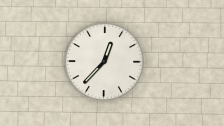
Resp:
**12:37**
